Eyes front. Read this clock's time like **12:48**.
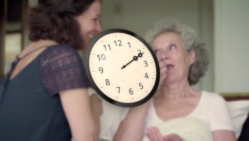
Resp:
**2:11**
